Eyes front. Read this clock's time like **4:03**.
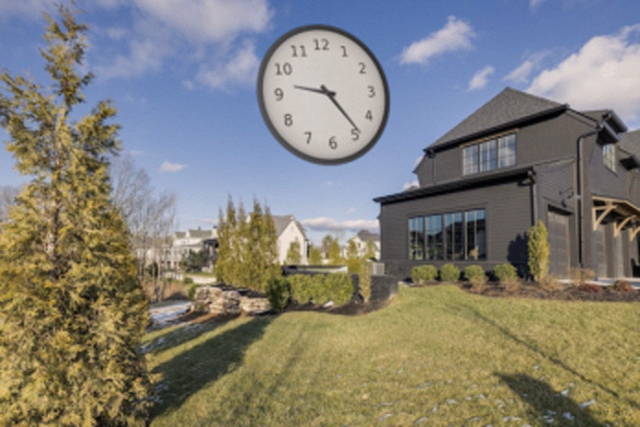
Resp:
**9:24**
